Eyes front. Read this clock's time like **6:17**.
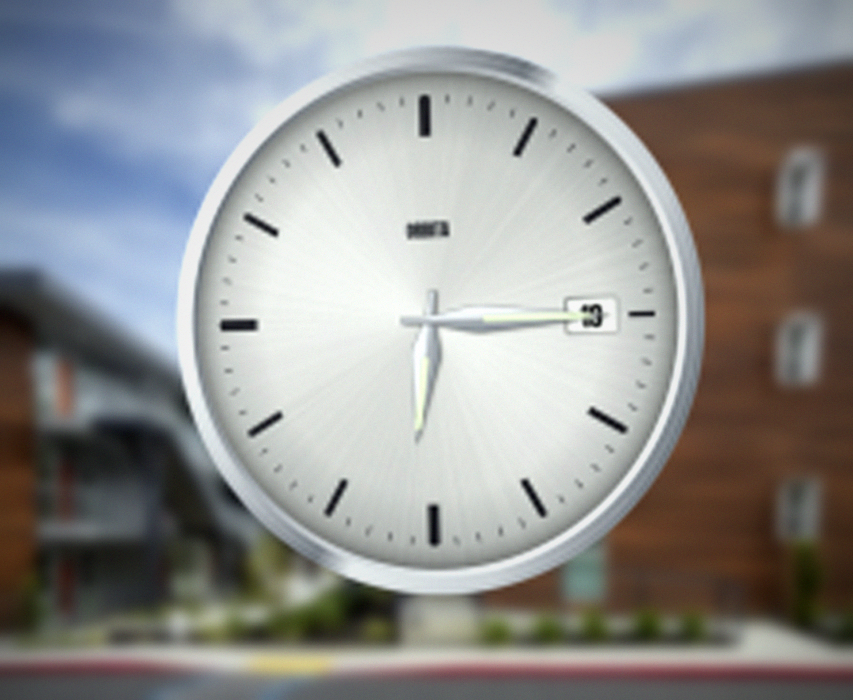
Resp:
**6:15**
